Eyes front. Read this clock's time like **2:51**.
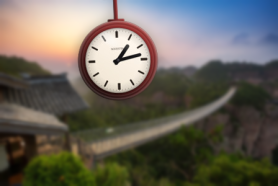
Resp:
**1:13**
